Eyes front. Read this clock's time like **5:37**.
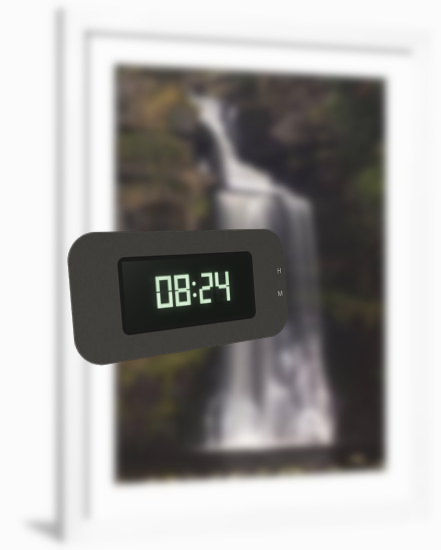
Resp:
**8:24**
